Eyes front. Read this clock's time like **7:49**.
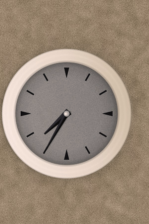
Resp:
**7:35**
